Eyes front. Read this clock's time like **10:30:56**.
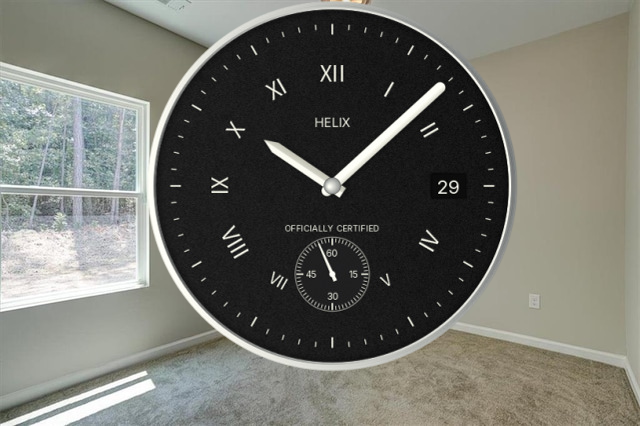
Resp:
**10:07:56**
